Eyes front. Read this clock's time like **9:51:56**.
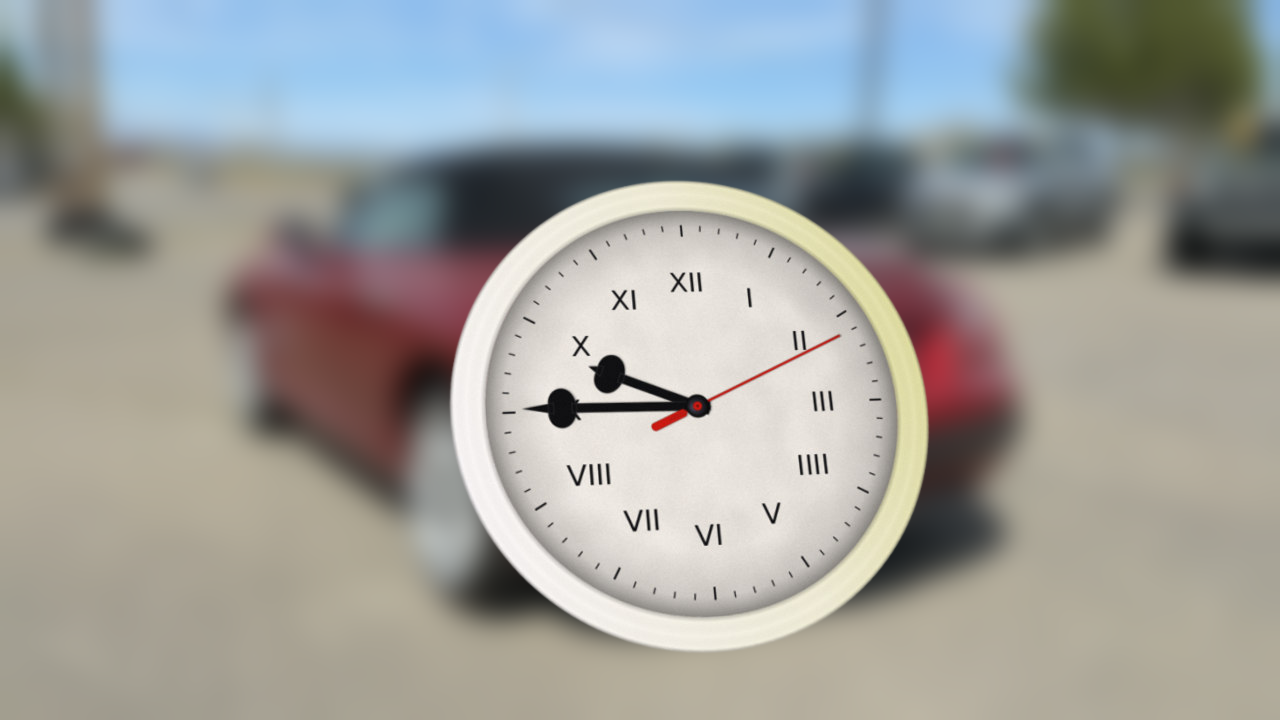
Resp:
**9:45:11**
